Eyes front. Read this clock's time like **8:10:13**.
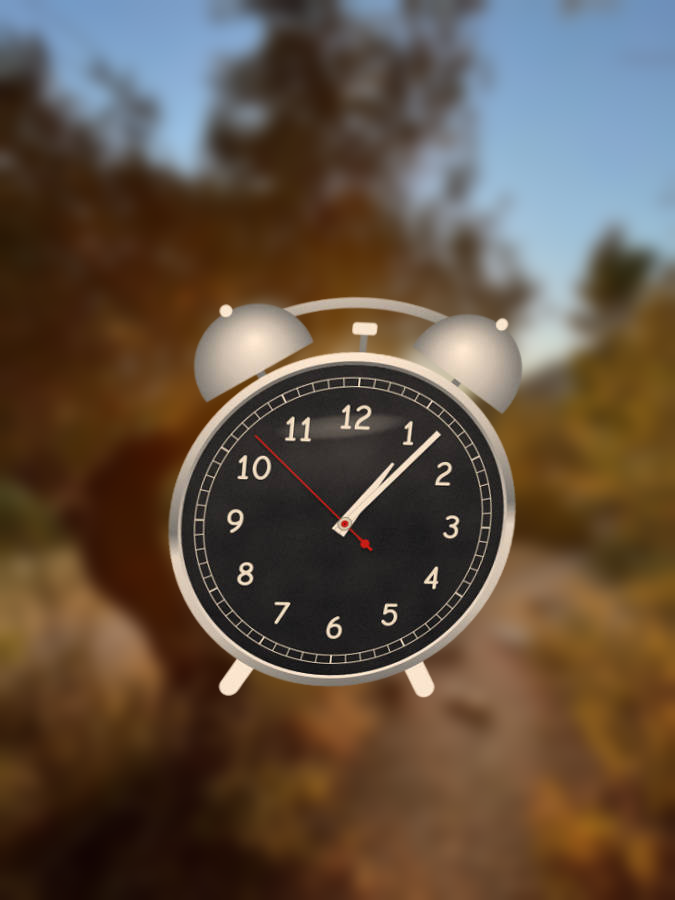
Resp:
**1:06:52**
